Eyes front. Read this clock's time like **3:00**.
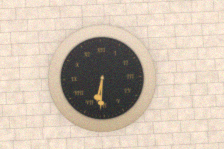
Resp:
**6:31**
